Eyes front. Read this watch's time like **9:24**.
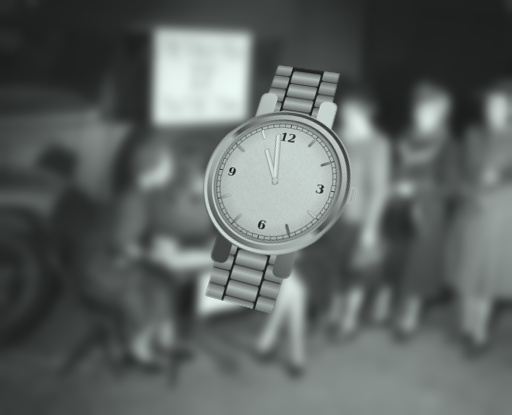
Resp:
**10:58**
